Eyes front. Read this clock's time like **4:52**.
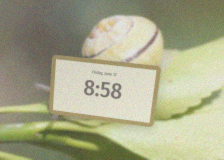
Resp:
**8:58**
